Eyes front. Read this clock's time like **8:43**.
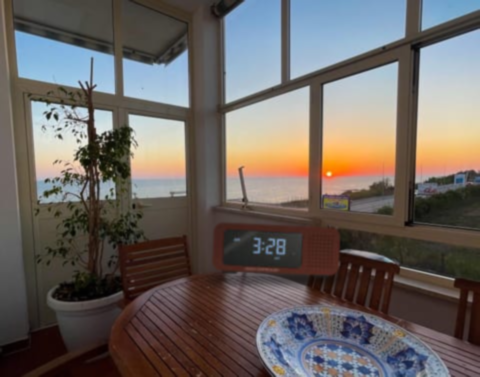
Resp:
**3:28**
